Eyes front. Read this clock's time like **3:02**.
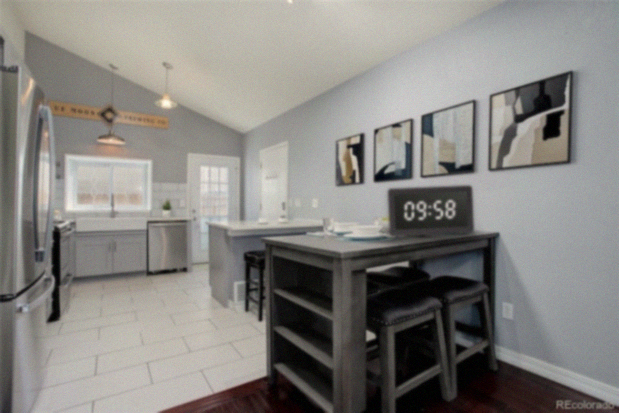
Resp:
**9:58**
